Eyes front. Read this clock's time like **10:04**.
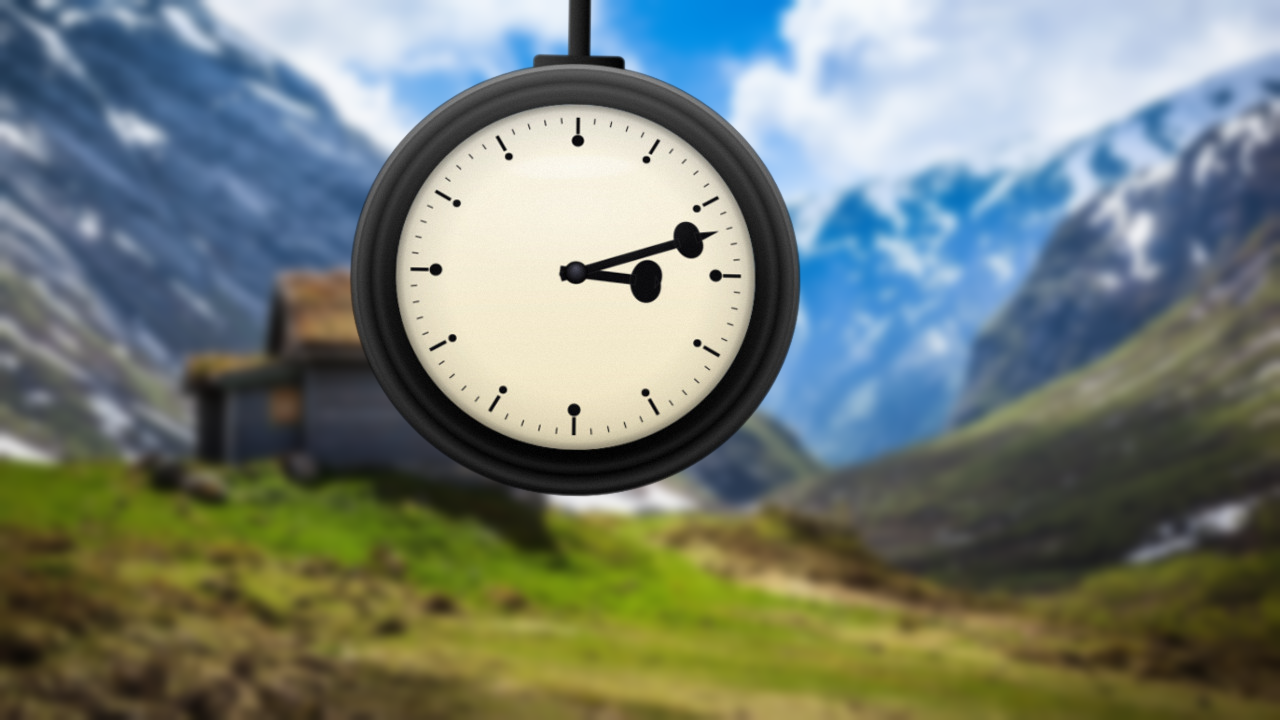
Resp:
**3:12**
